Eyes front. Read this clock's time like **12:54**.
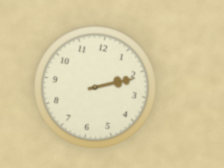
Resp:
**2:11**
